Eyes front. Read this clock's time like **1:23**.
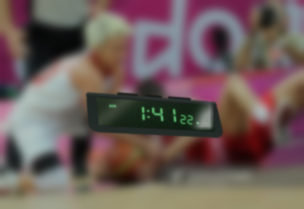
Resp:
**1:41**
